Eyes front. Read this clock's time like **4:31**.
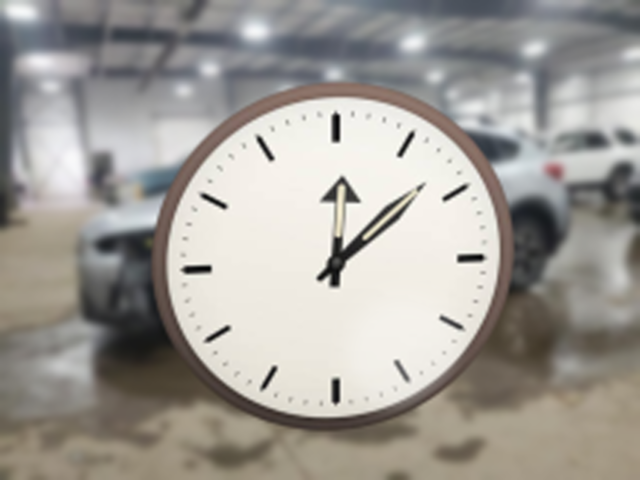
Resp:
**12:08**
